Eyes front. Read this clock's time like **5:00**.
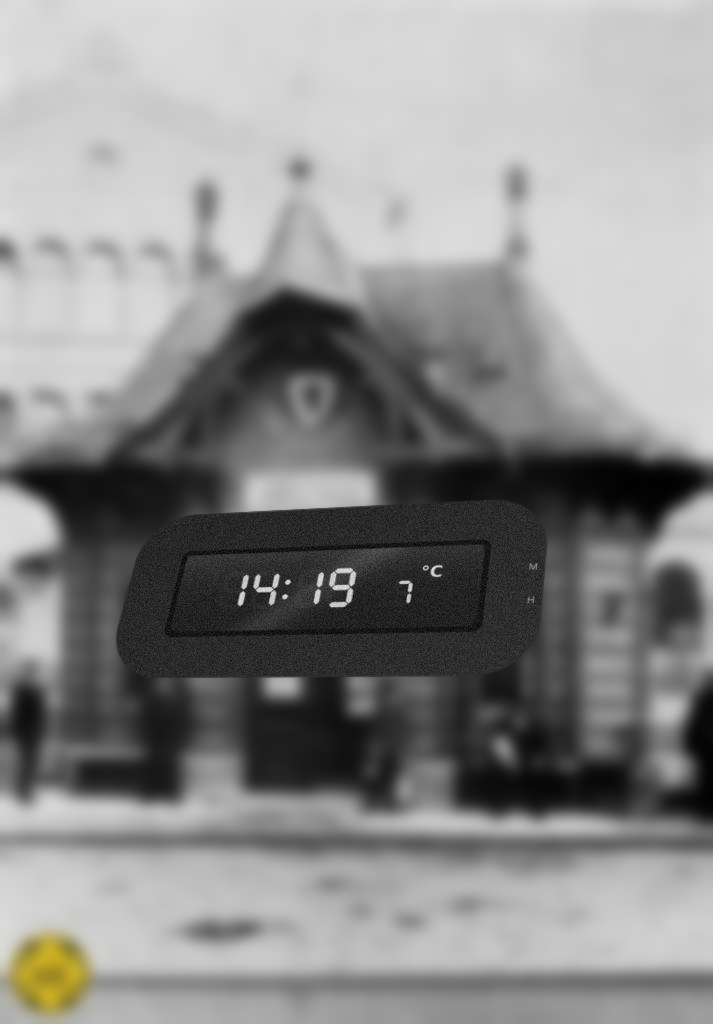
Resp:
**14:19**
